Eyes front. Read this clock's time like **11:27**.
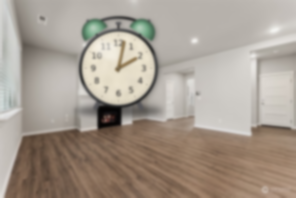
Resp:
**2:02**
